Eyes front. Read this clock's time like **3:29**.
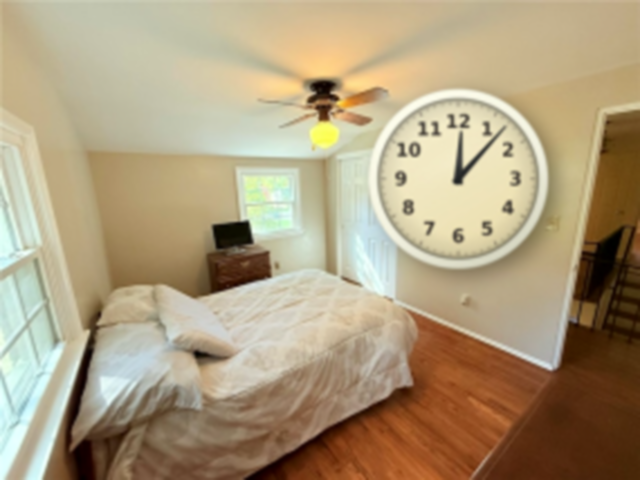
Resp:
**12:07**
